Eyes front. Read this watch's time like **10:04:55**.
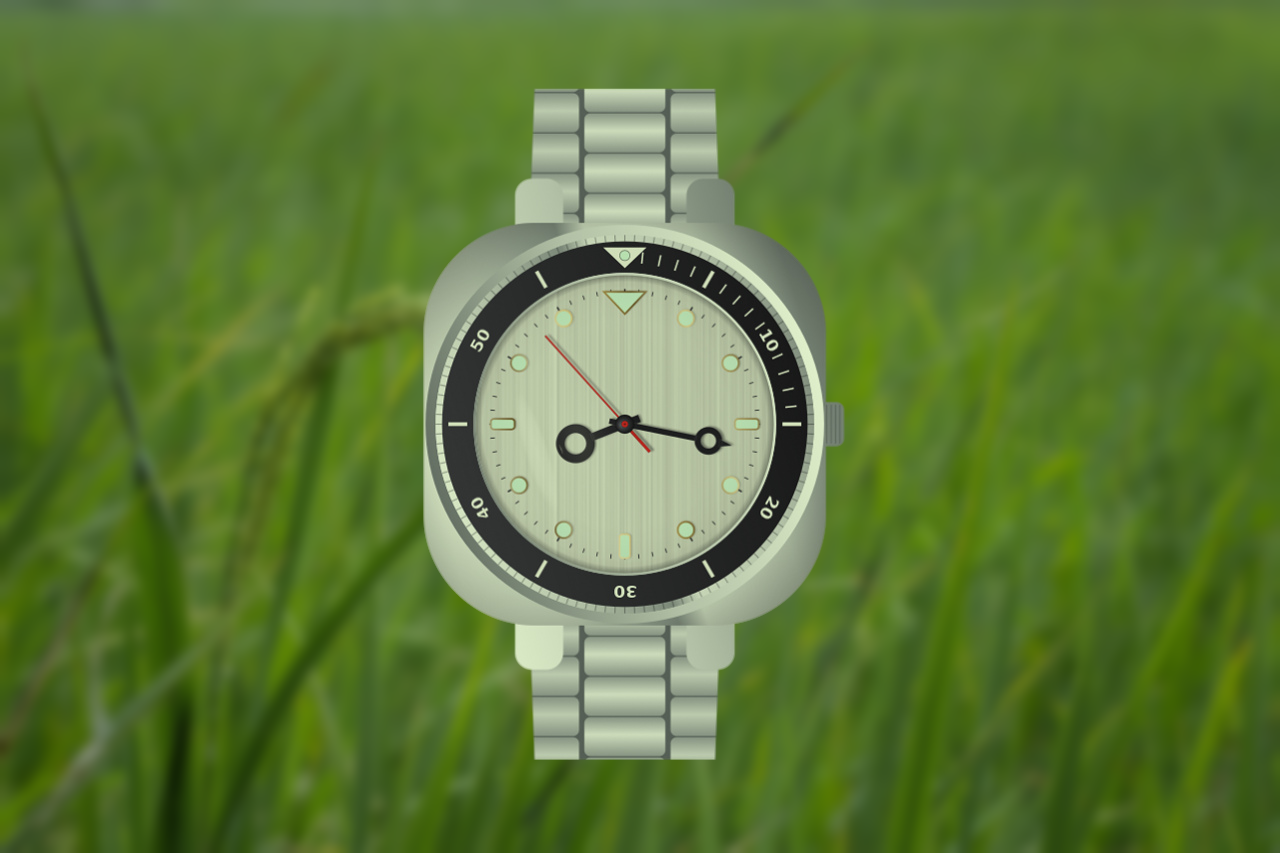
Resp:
**8:16:53**
